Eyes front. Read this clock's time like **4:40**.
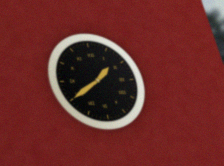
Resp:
**1:40**
